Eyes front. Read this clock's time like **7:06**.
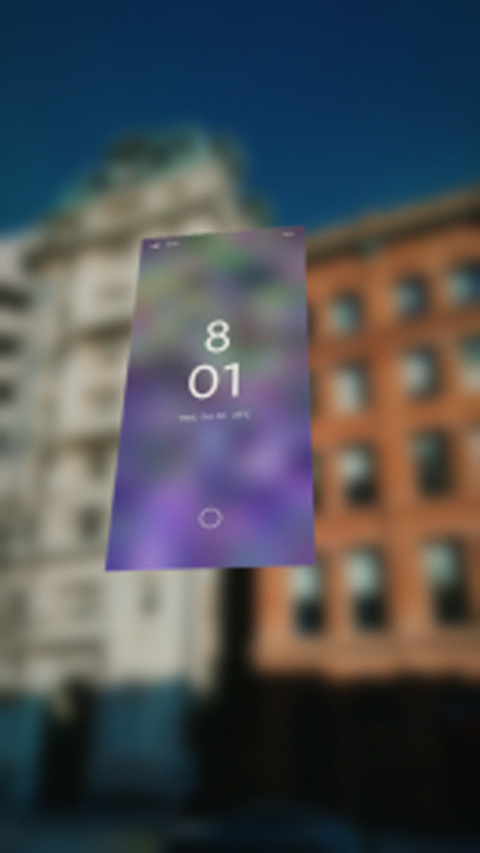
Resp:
**8:01**
